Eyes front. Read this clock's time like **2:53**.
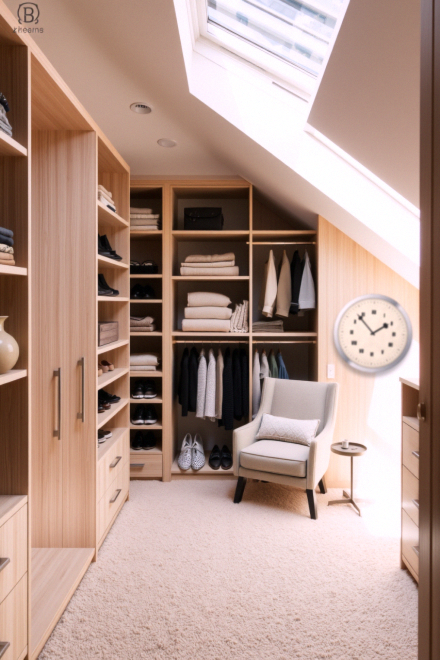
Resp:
**1:53**
